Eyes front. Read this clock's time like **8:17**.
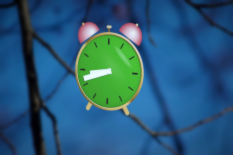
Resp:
**8:42**
